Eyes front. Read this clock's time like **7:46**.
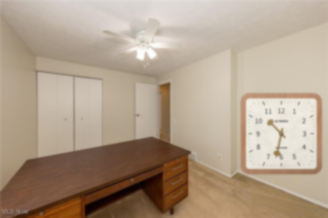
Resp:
**10:32**
